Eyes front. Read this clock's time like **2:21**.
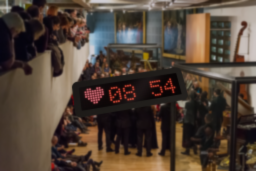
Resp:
**8:54**
